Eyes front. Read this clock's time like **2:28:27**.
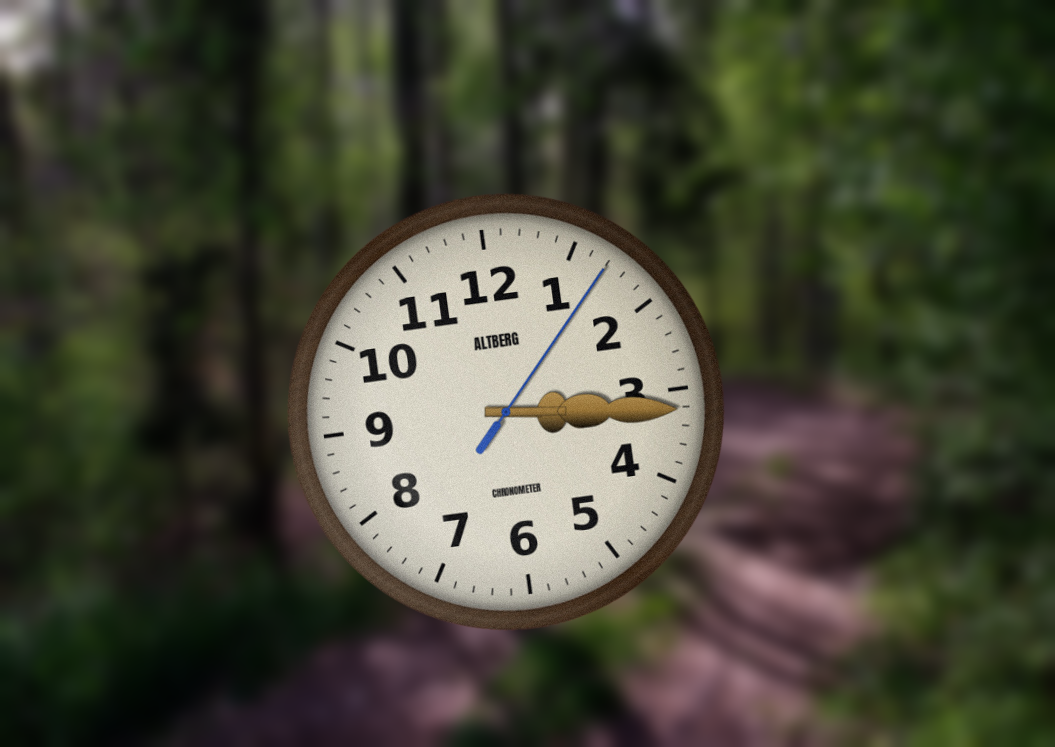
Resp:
**3:16:07**
